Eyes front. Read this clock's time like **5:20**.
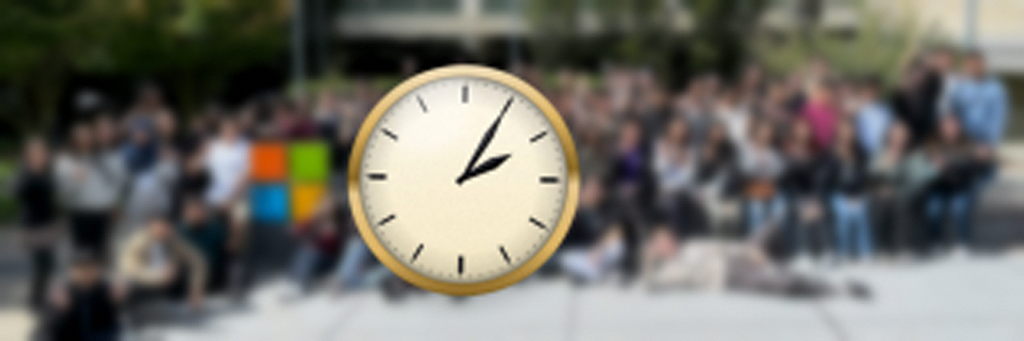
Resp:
**2:05**
